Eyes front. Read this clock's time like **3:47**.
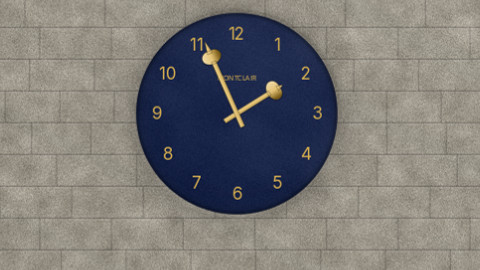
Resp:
**1:56**
